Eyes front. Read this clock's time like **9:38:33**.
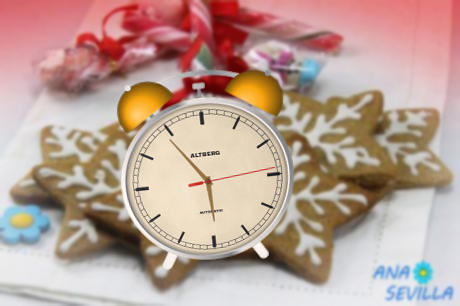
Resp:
**5:54:14**
